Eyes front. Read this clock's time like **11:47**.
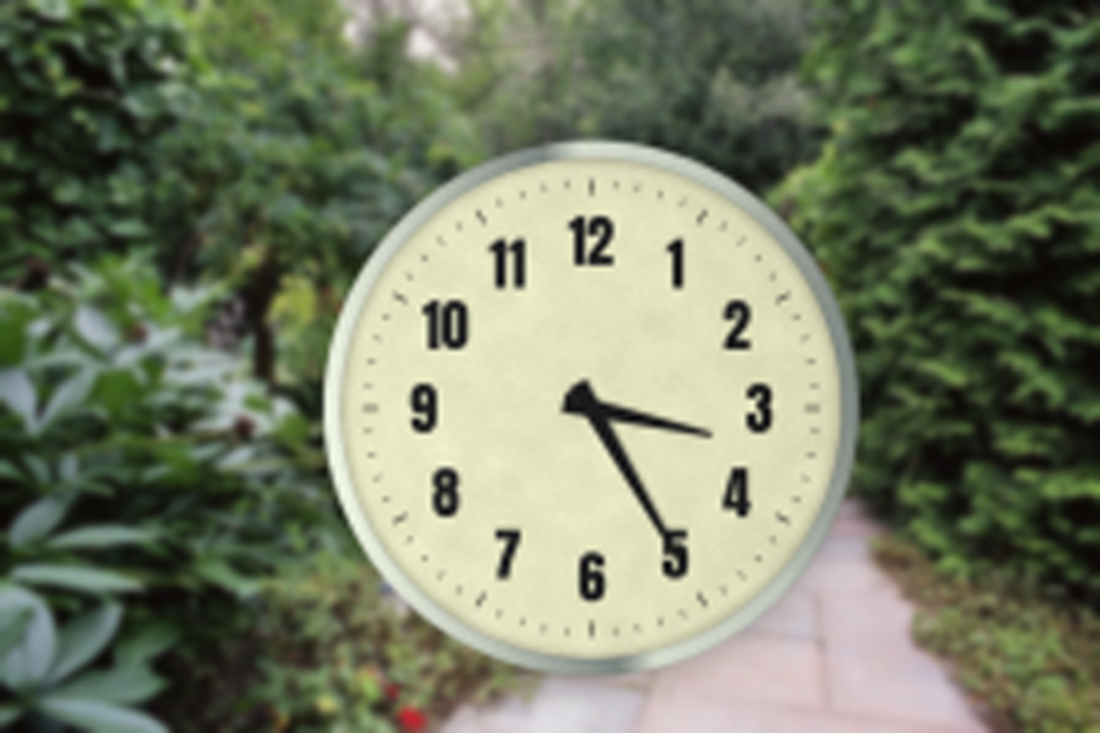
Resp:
**3:25**
